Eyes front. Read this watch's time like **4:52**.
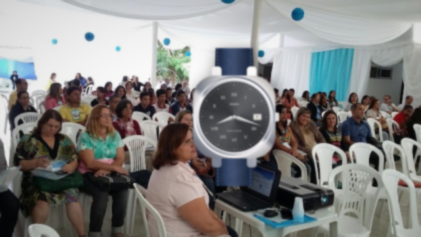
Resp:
**8:18**
